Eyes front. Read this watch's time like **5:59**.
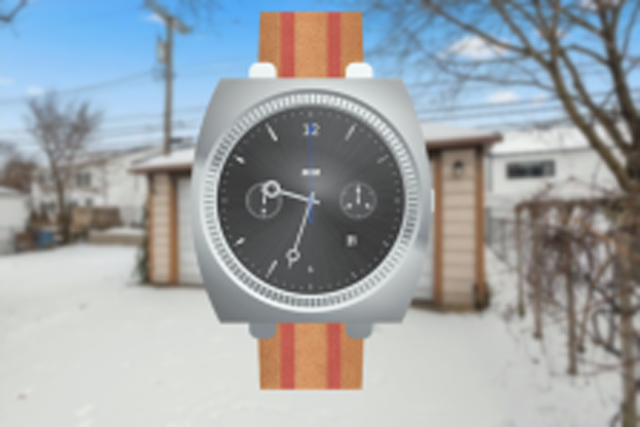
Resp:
**9:33**
